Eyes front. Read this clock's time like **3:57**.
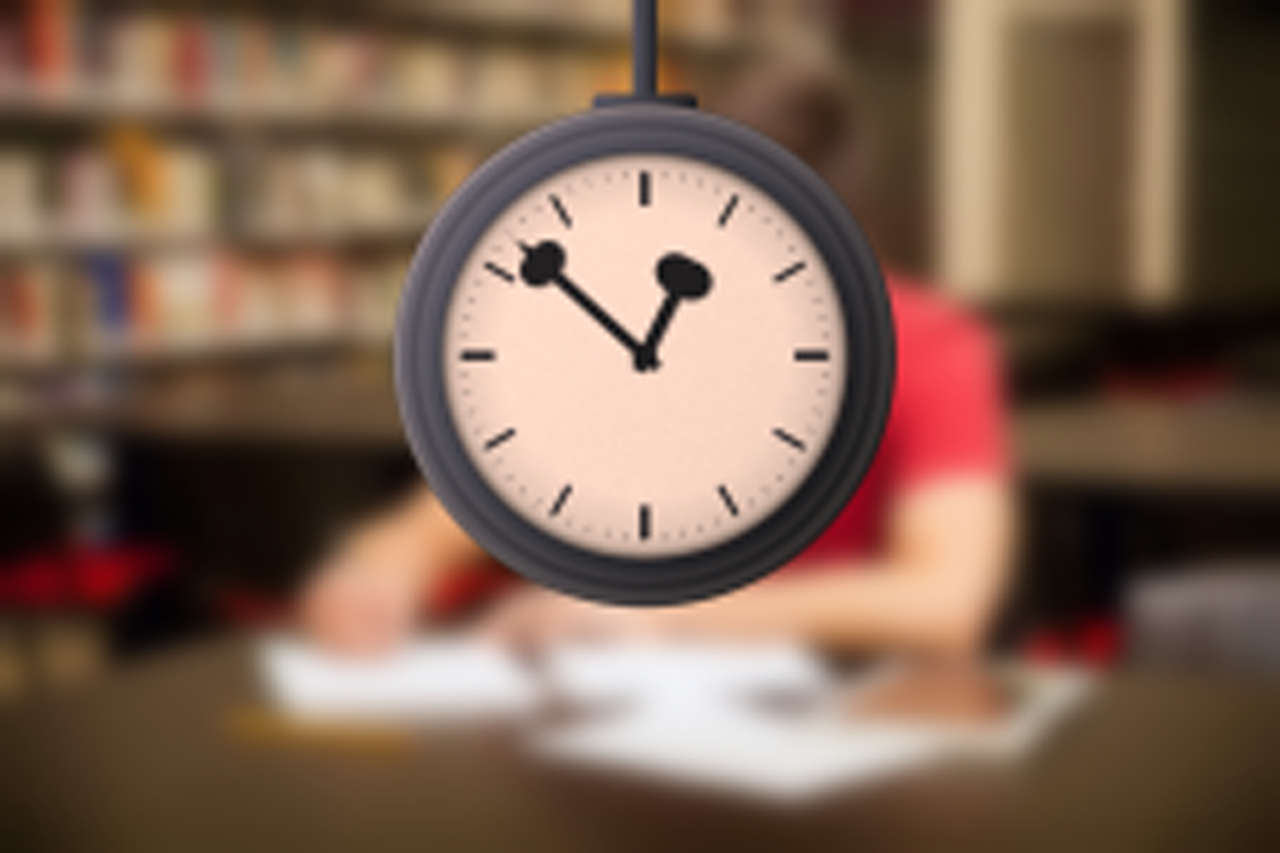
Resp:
**12:52**
